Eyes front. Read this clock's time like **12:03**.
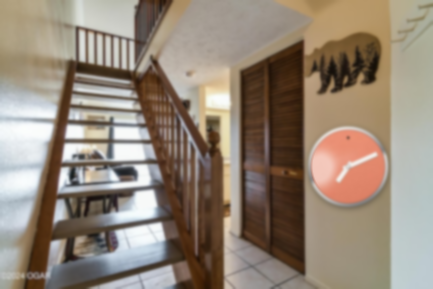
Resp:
**7:11**
